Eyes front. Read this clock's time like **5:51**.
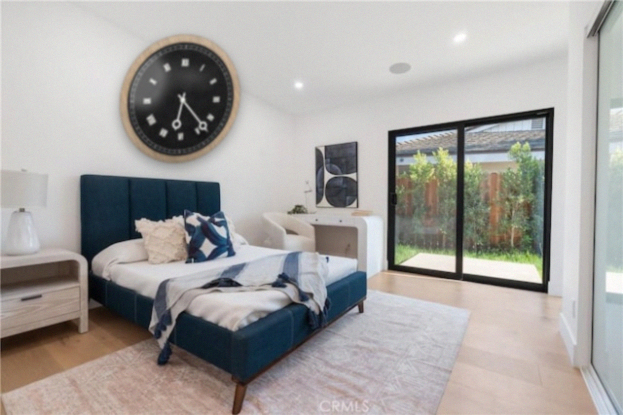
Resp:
**6:23**
